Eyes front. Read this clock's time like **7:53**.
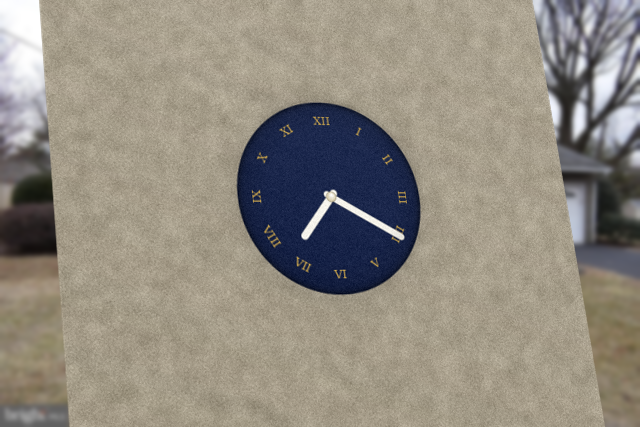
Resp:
**7:20**
